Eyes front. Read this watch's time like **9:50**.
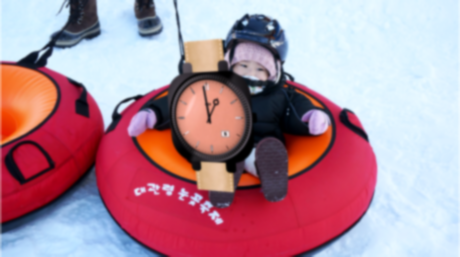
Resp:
**12:59**
